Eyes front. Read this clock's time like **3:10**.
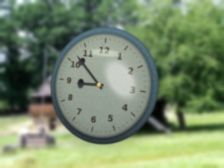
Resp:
**8:52**
